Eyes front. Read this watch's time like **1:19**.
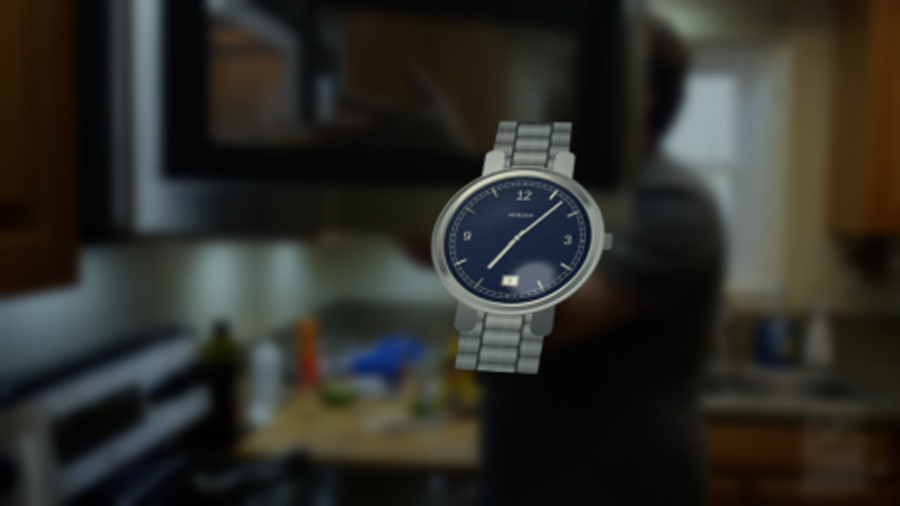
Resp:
**7:07**
